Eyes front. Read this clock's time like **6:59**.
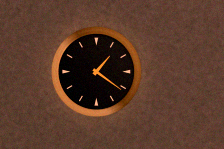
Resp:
**1:21**
